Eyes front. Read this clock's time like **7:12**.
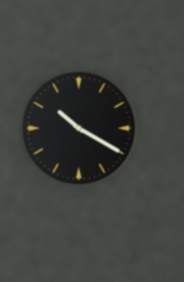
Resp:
**10:20**
